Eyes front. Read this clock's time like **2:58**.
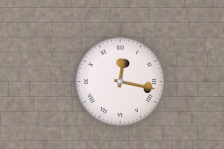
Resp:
**12:17**
